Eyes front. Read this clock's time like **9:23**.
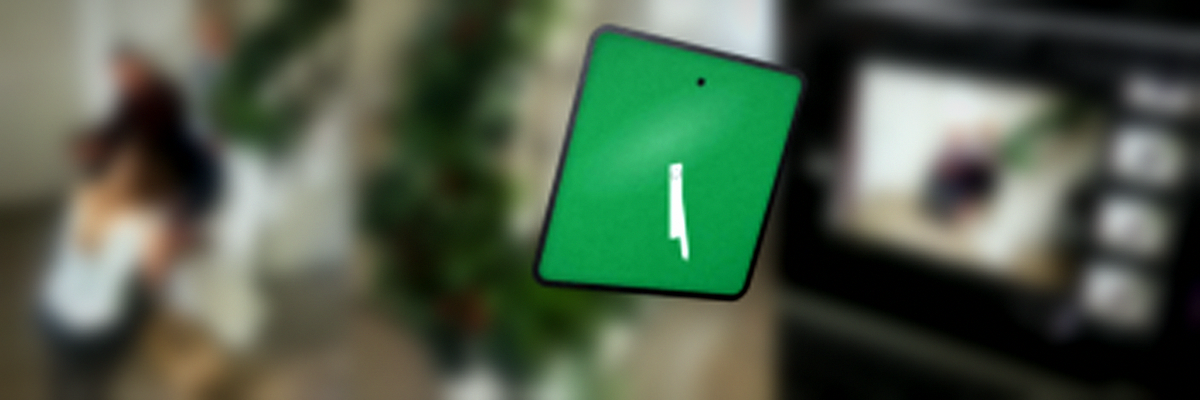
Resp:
**5:26**
